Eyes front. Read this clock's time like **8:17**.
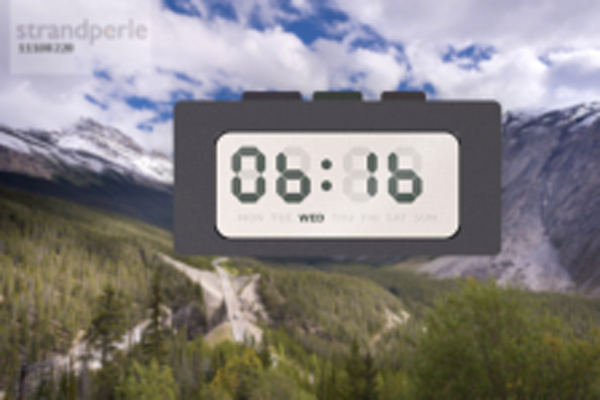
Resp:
**6:16**
